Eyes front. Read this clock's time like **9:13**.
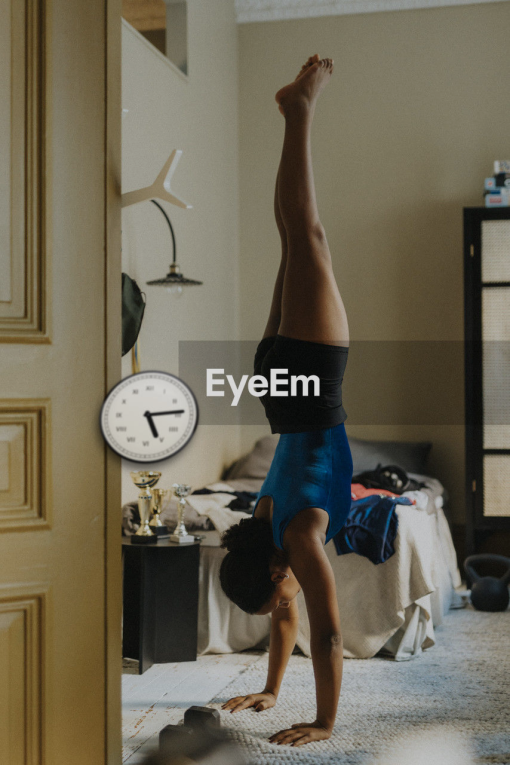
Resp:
**5:14**
